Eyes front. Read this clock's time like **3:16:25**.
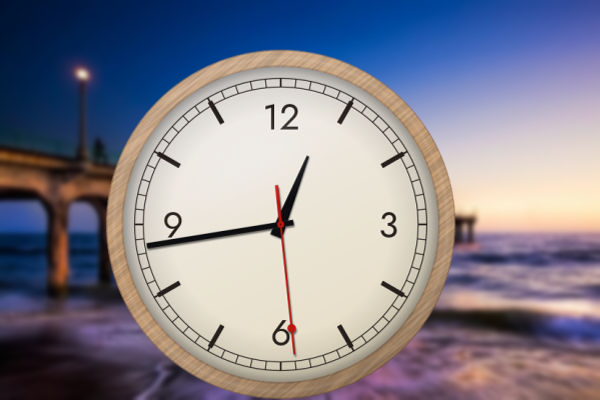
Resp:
**12:43:29**
